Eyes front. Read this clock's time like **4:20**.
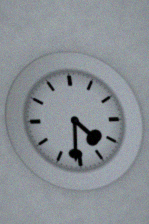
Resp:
**4:31**
